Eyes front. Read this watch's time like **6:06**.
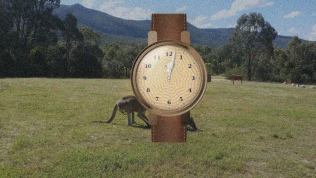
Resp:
**12:02**
